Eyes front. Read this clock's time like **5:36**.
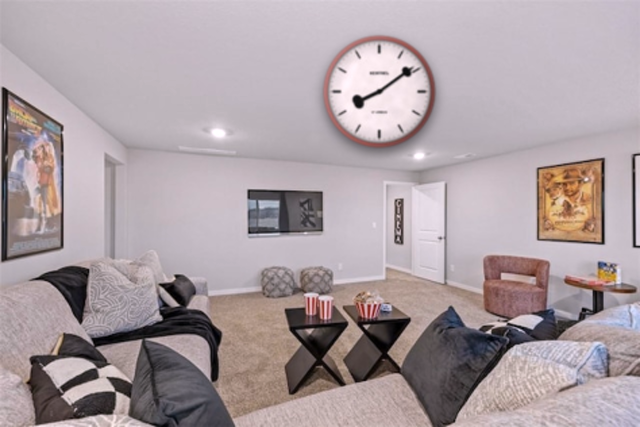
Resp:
**8:09**
